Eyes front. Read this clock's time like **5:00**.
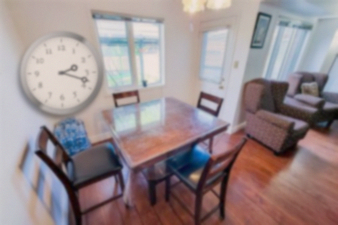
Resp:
**2:18**
